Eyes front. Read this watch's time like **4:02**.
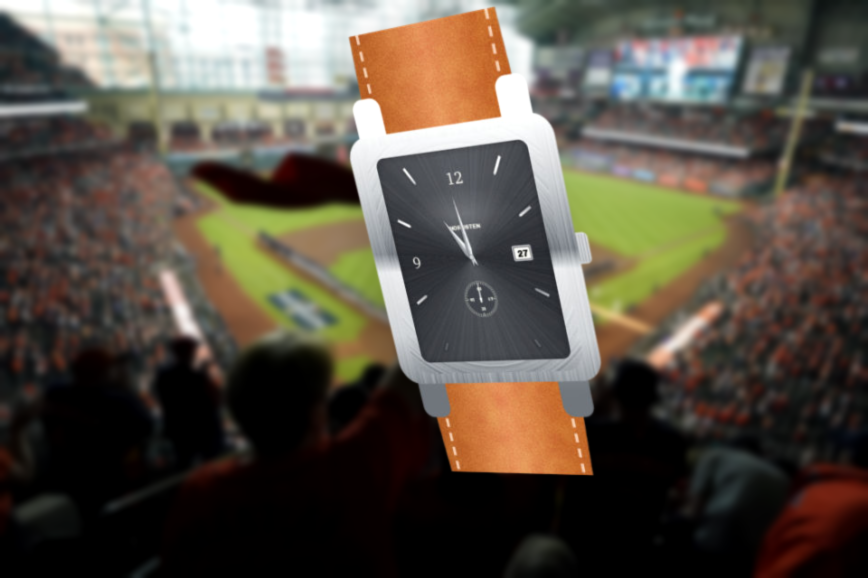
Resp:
**10:59**
